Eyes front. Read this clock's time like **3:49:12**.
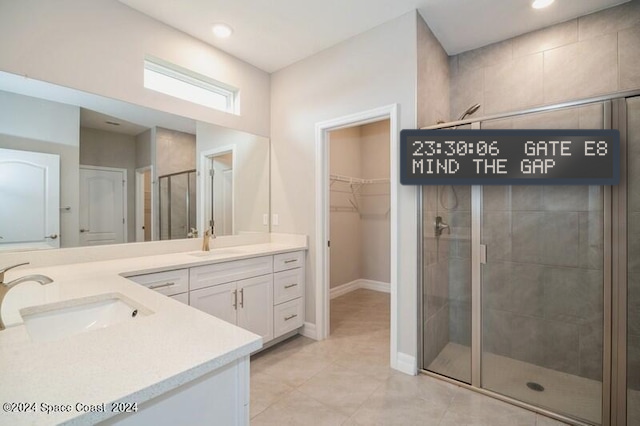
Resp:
**23:30:06**
